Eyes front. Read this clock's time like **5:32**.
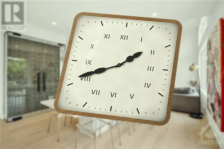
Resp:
**1:41**
